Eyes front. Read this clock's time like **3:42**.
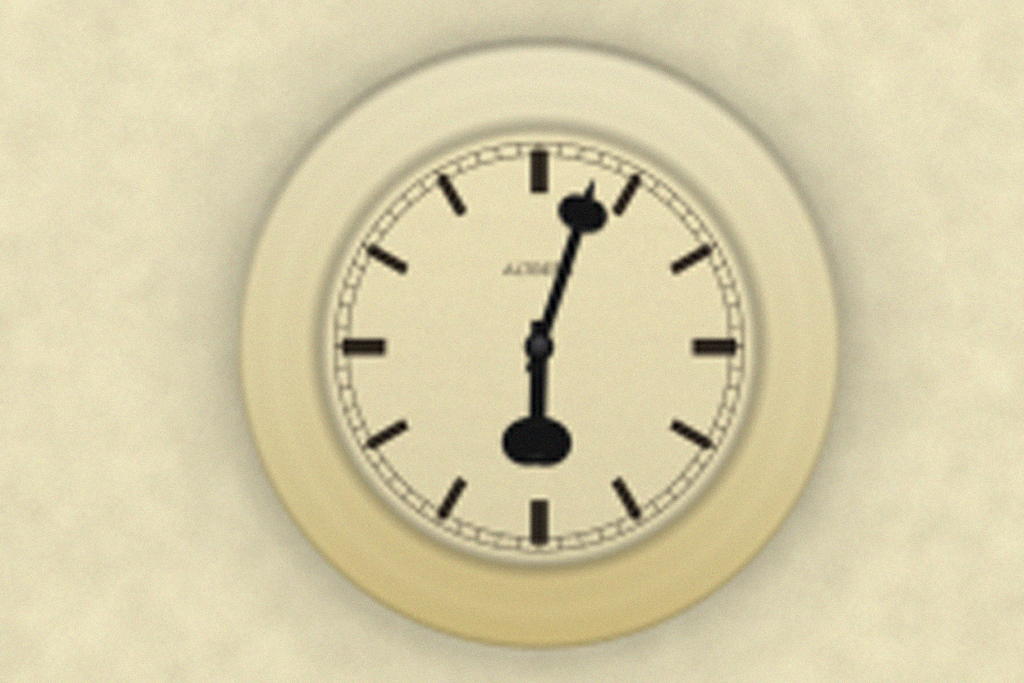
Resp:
**6:03**
